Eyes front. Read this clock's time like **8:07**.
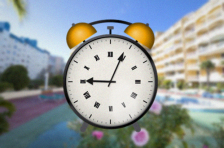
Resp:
**9:04**
